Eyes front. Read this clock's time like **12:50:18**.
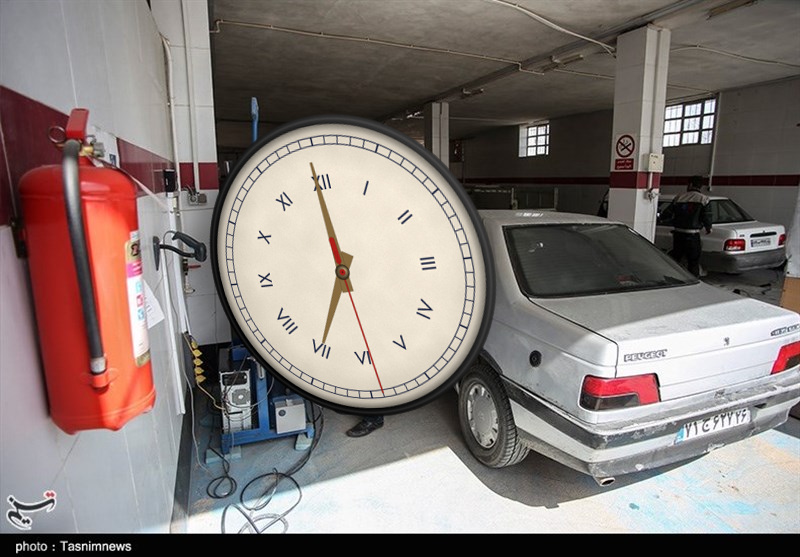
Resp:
**6:59:29**
